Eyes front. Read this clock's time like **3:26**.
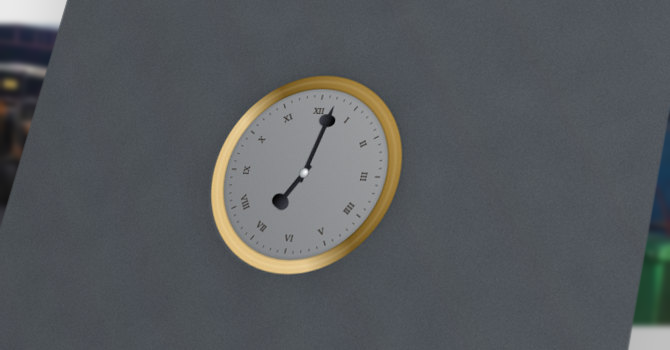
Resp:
**7:02**
